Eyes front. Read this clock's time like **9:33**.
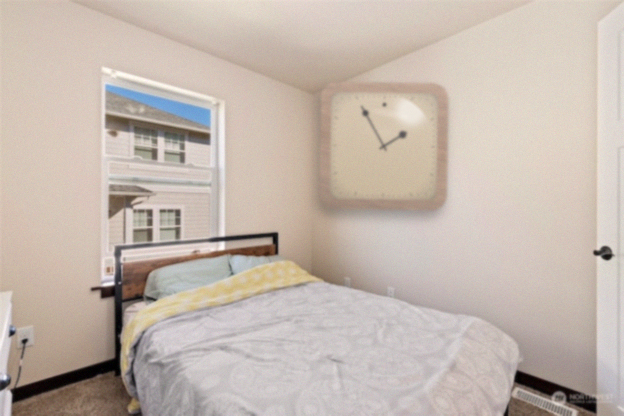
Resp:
**1:55**
